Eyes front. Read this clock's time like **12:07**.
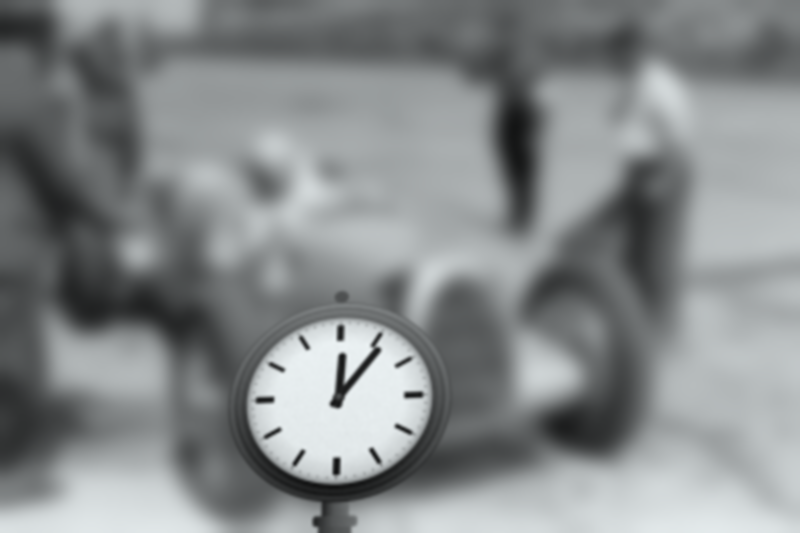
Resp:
**12:06**
